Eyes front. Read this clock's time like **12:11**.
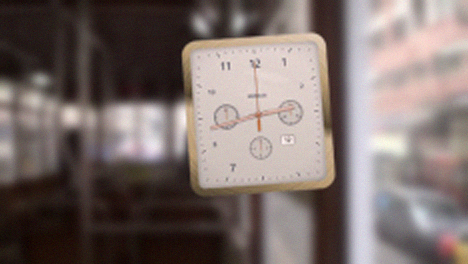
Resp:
**2:43**
